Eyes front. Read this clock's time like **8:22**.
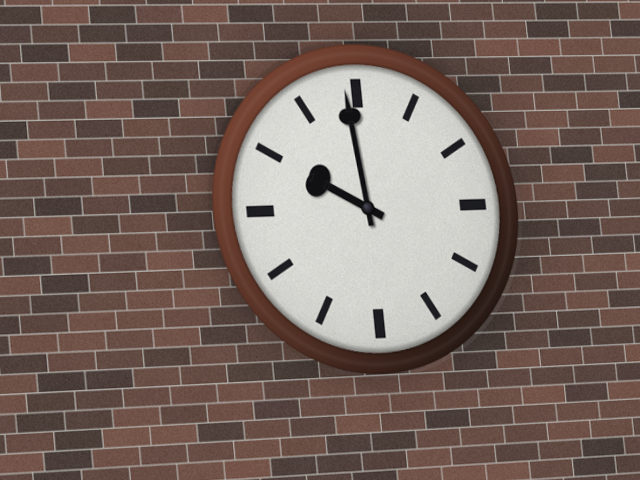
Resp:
**9:59**
